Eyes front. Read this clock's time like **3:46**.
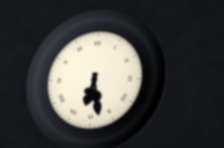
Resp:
**6:28**
